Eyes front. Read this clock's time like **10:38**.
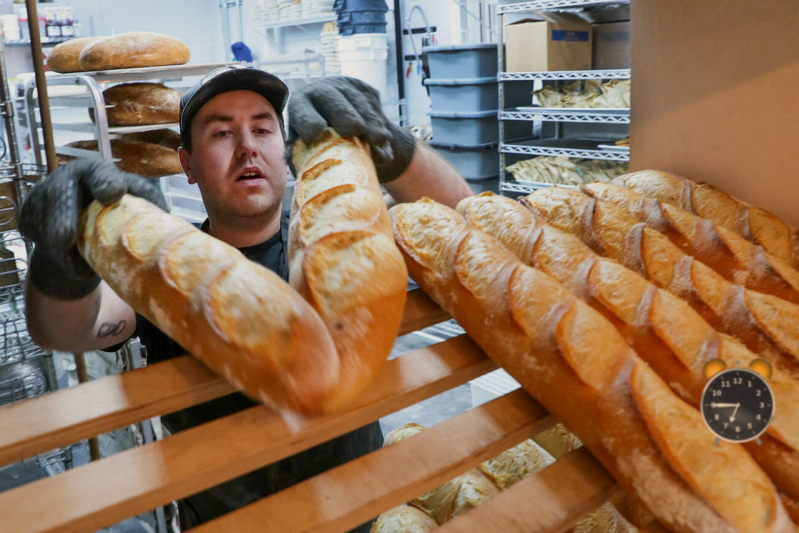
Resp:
**6:45**
